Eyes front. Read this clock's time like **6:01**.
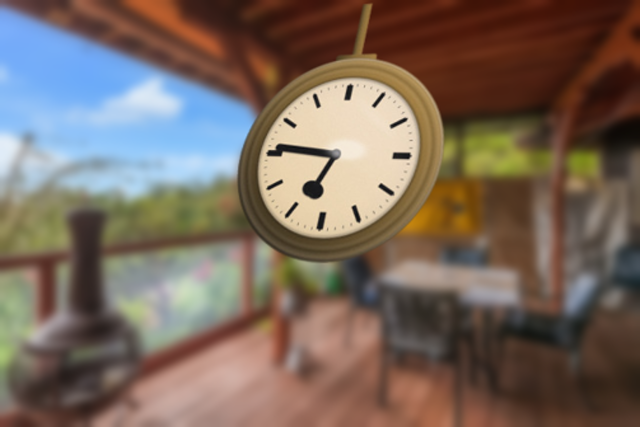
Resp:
**6:46**
